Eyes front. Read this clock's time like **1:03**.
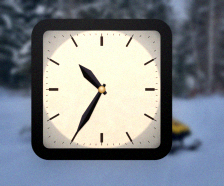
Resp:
**10:35**
